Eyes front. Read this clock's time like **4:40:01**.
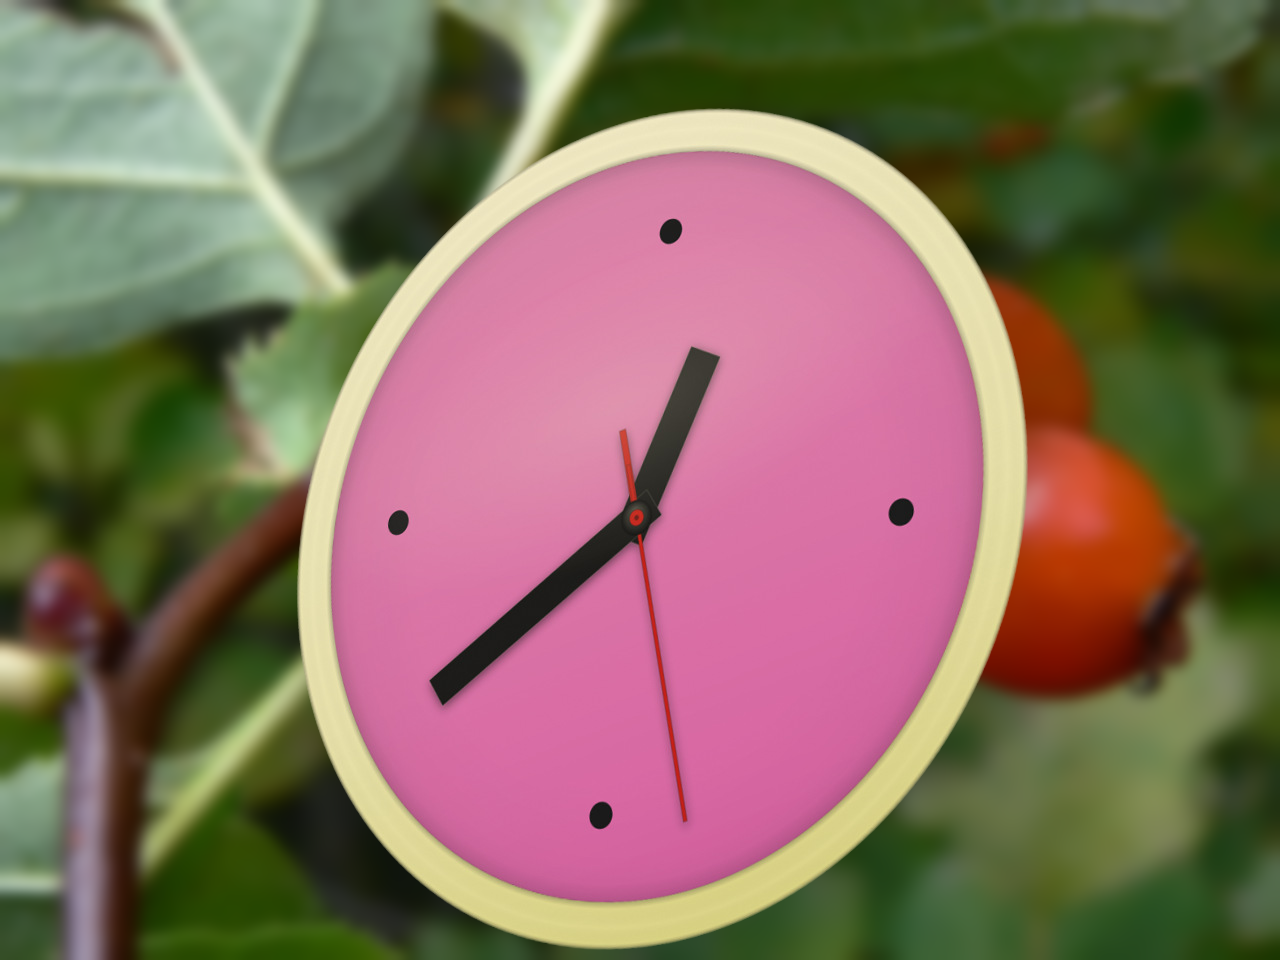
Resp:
**12:38:27**
